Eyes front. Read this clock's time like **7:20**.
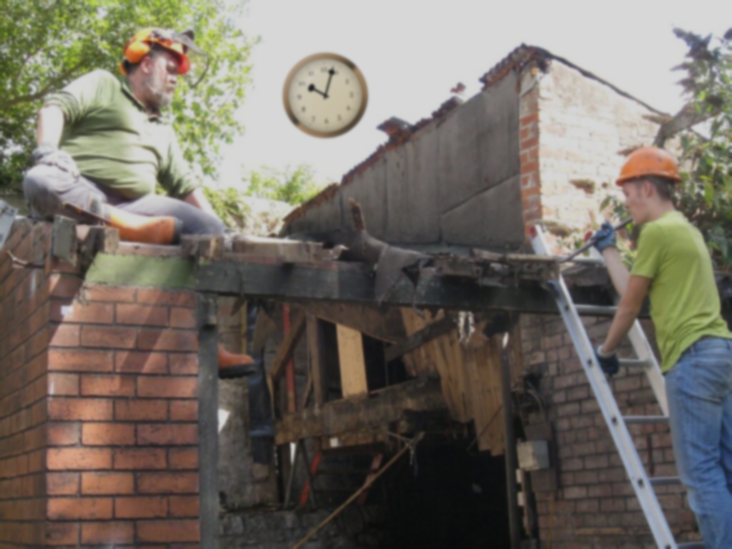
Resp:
**10:03**
